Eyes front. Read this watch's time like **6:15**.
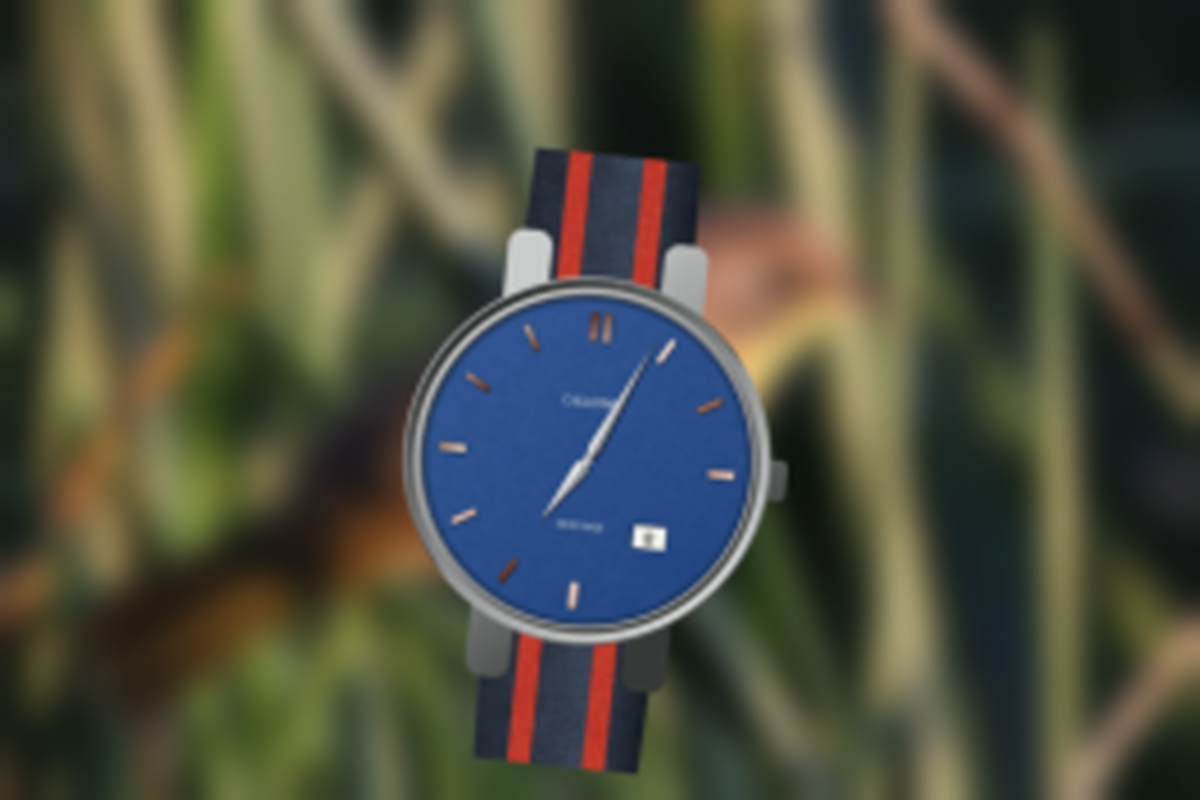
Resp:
**7:04**
